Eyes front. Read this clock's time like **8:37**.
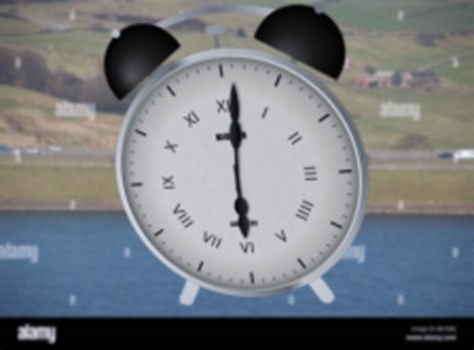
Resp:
**6:01**
